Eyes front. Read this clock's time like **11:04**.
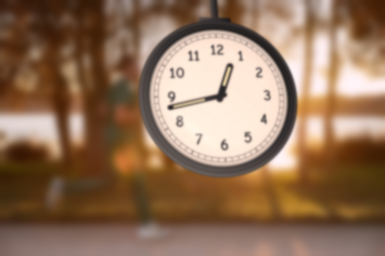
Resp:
**12:43**
